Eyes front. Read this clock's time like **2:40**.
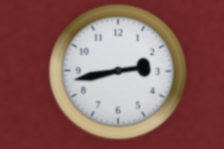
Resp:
**2:43**
